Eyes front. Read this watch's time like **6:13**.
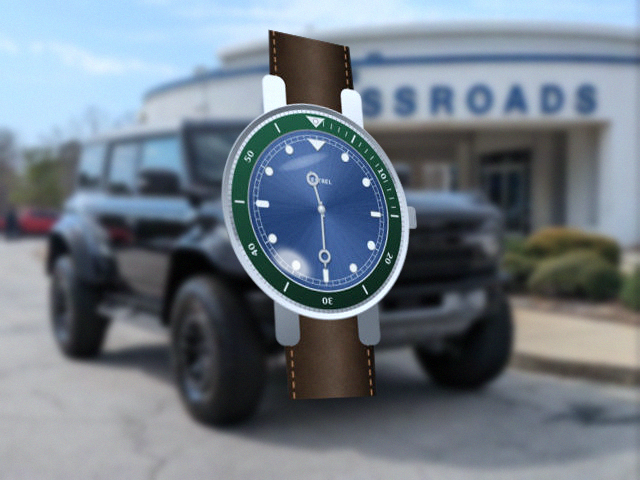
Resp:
**11:30**
